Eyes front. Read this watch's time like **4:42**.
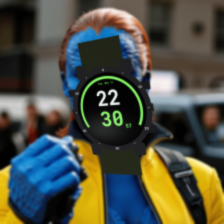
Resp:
**22:30**
